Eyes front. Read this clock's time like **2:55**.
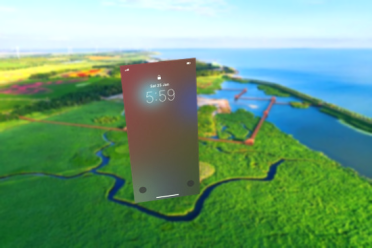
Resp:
**5:59**
